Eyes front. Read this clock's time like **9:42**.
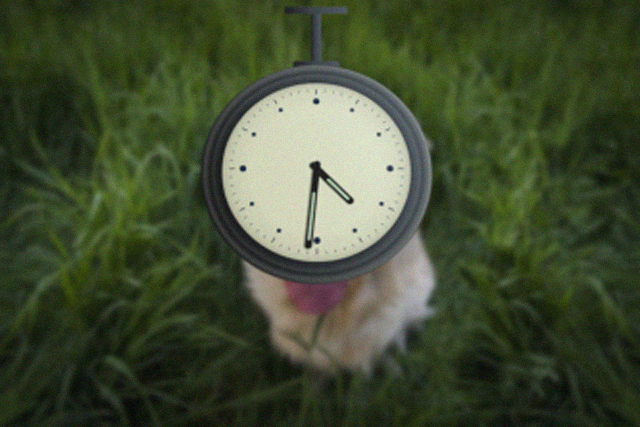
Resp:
**4:31**
